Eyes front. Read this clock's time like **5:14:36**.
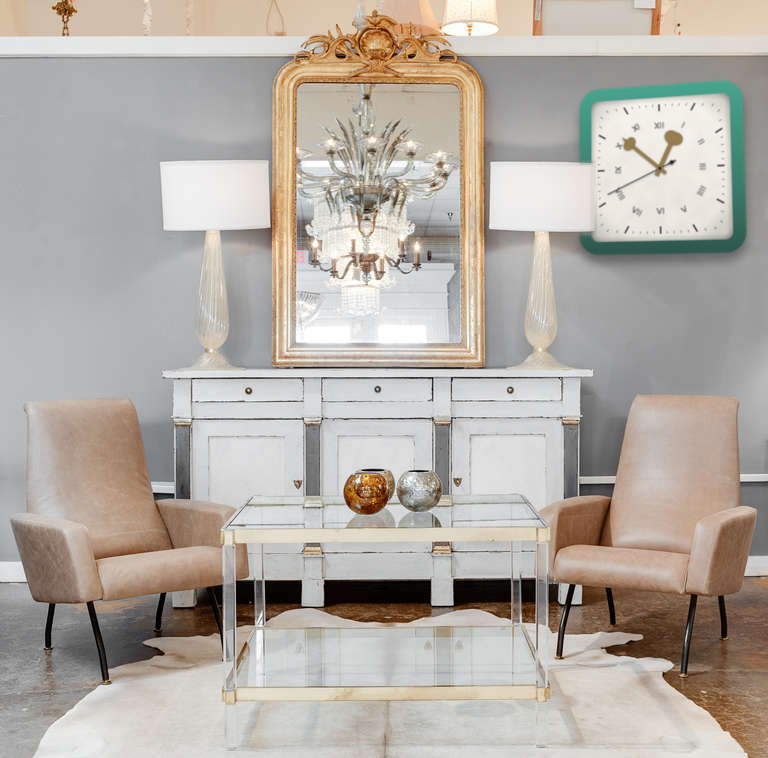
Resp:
**12:51:41**
